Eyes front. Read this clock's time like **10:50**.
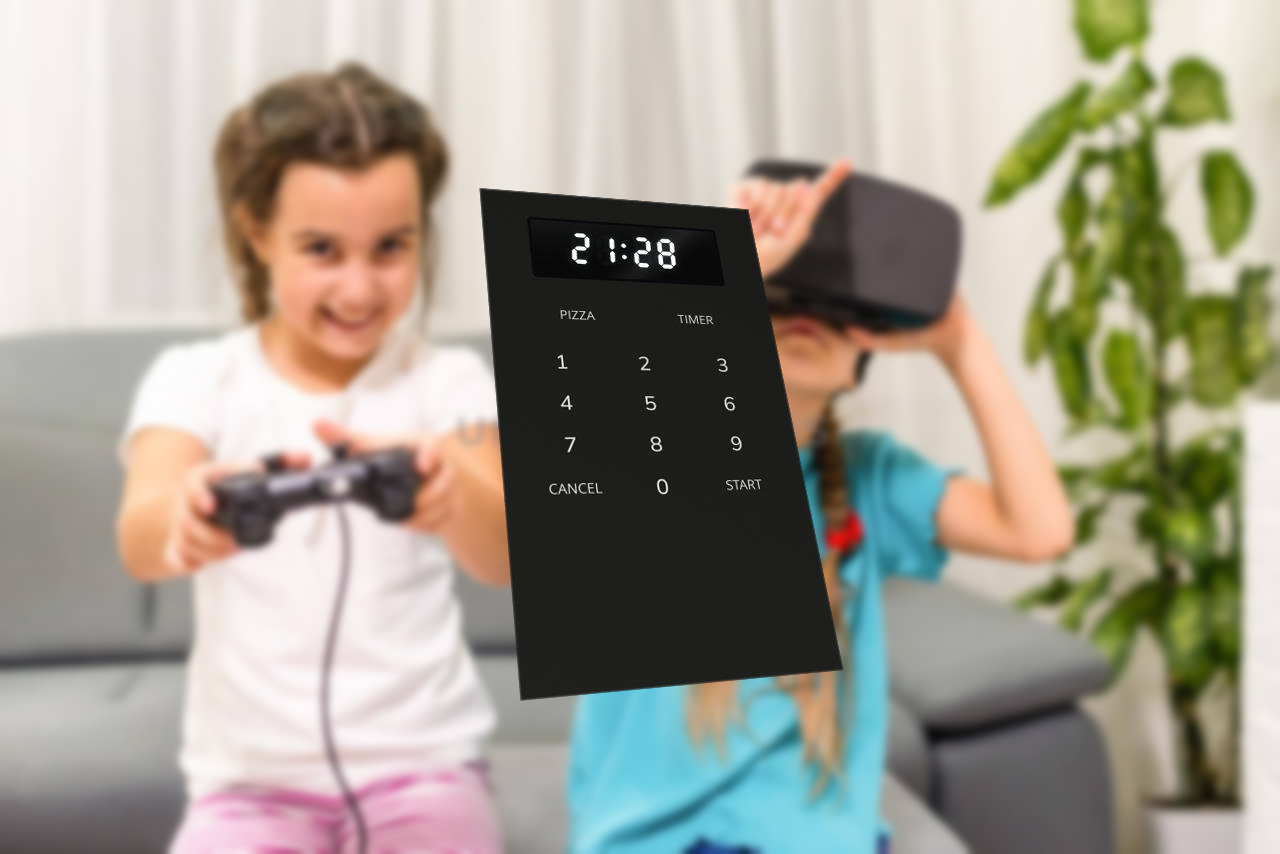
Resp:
**21:28**
